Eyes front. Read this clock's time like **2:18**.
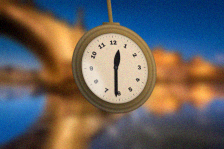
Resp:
**12:31**
